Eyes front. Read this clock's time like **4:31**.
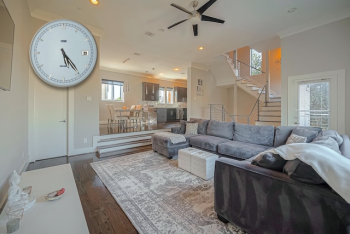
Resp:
**5:24**
